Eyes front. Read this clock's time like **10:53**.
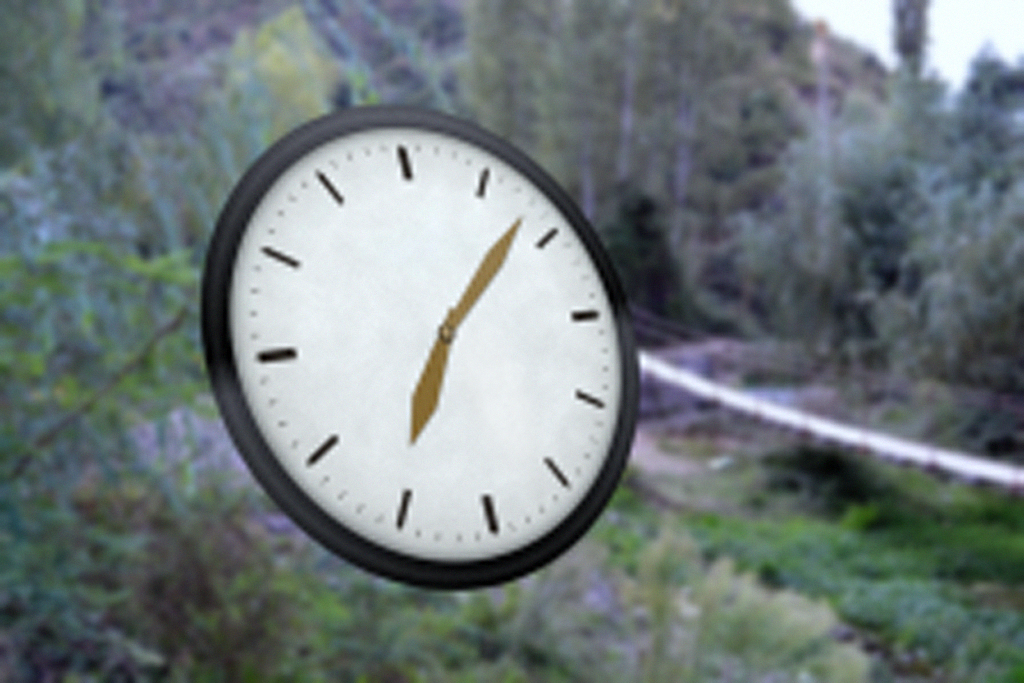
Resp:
**7:08**
